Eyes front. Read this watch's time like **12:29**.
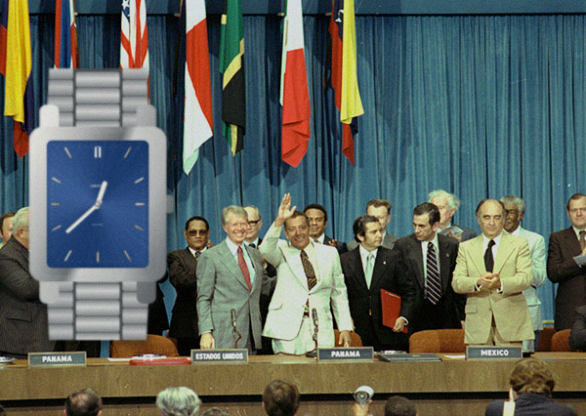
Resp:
**12:38**
